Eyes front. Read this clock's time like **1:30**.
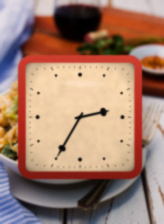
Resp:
**2:35**
